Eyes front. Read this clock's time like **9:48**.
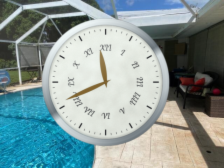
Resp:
**11:41**
